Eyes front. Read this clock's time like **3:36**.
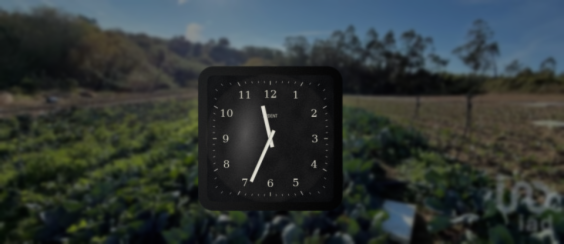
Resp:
**11:34**
